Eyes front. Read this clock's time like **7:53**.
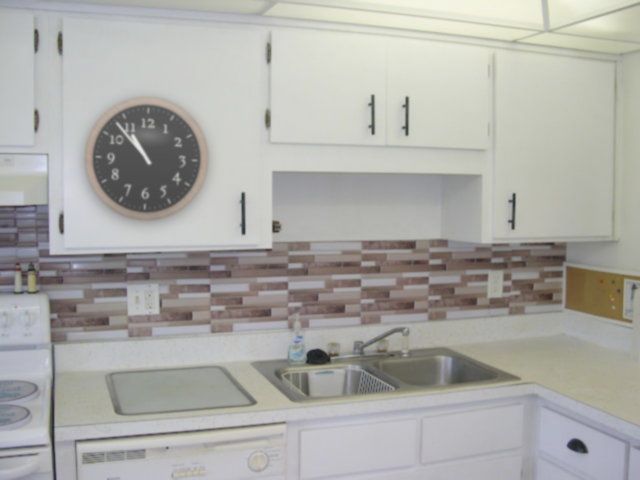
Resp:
**10:53**
